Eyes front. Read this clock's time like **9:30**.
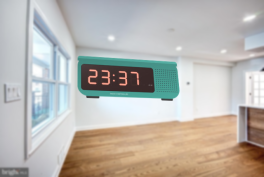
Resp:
**23:37**
